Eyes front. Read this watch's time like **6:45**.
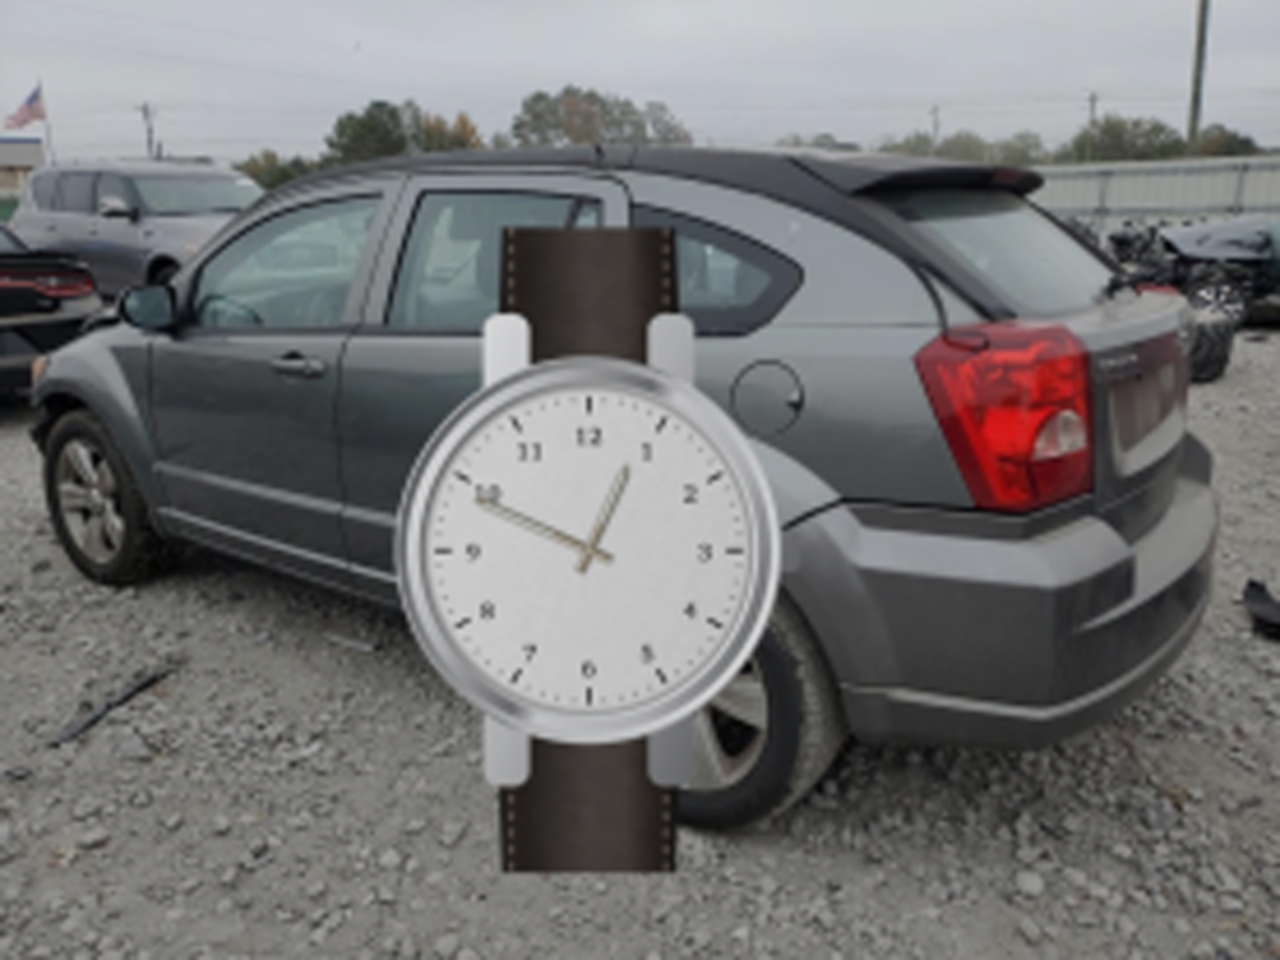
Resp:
**12:49**
